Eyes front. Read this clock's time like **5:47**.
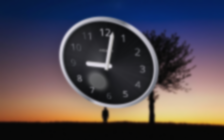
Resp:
**9:02**
